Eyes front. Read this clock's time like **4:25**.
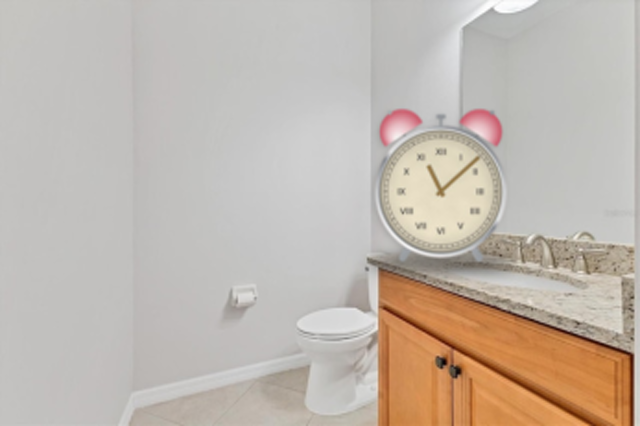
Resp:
**11:08**
